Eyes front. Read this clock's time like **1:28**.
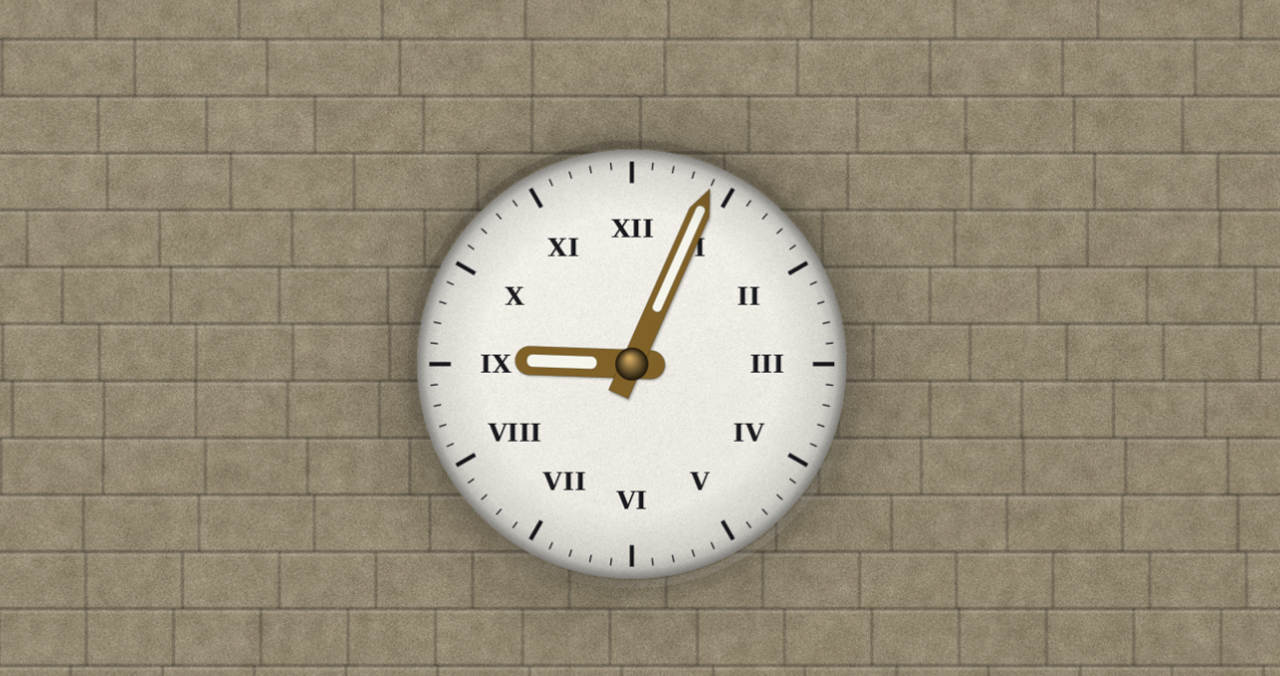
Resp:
**9:04**
